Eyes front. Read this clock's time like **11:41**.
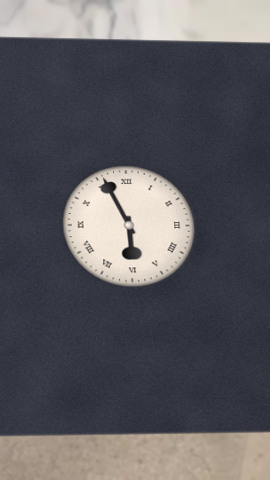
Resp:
**5:56**
